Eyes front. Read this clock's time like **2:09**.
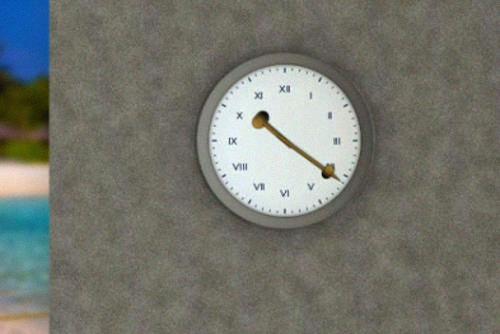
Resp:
**10:21**
